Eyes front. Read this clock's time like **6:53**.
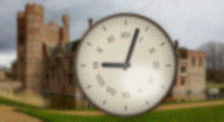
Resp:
**9:03**
